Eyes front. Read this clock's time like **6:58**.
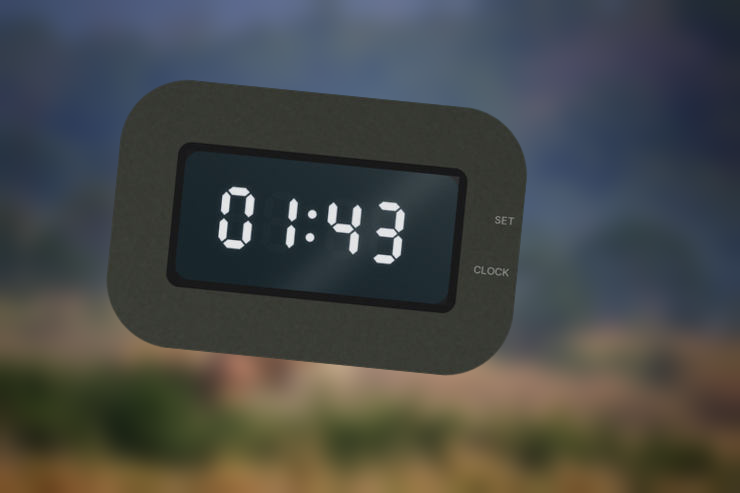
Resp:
**1:43**
